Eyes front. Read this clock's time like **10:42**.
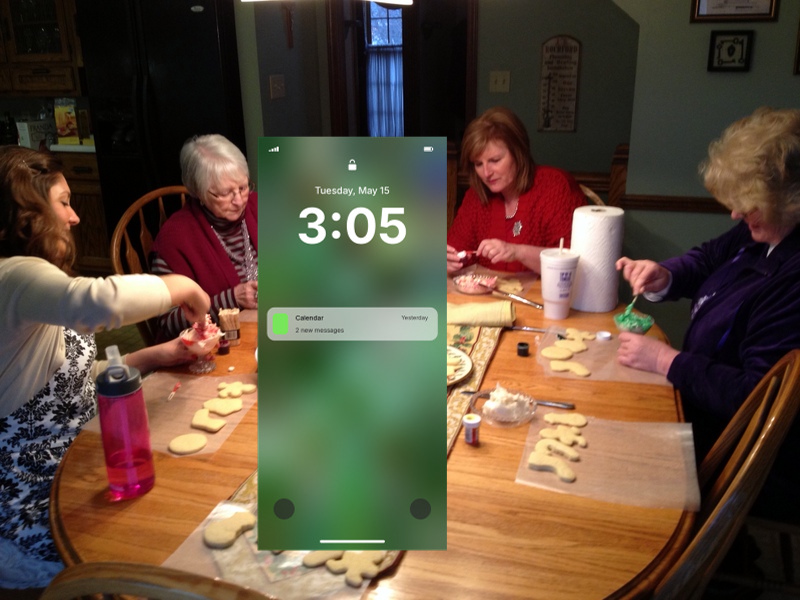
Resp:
**3:05**
